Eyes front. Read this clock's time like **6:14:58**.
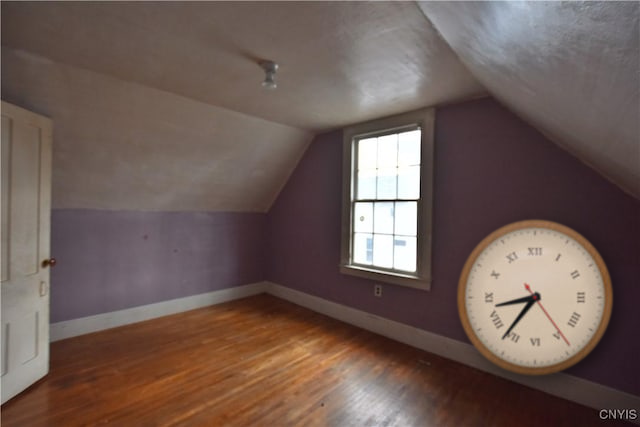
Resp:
**8:36:24**
